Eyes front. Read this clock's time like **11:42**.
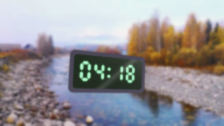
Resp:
**4:18**
